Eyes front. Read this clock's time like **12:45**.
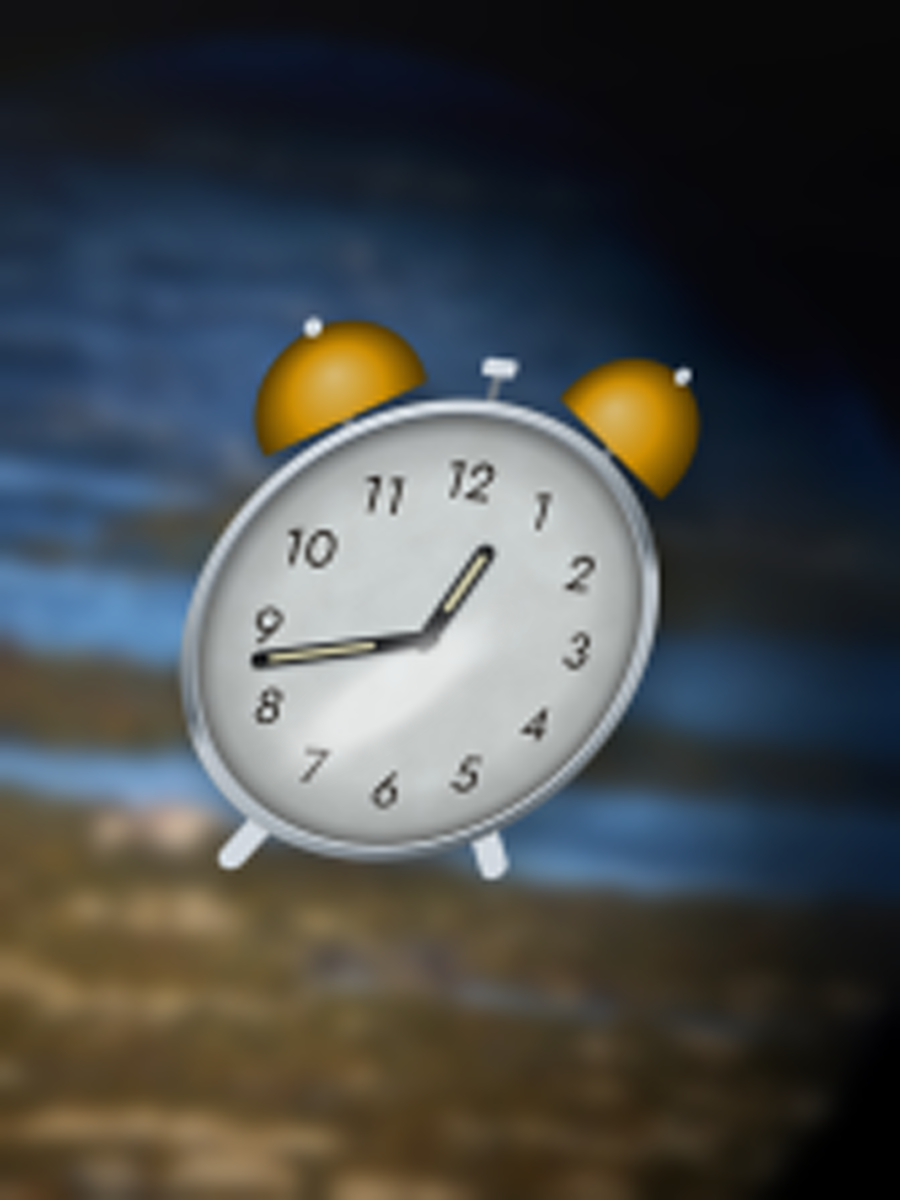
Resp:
**12:43**
